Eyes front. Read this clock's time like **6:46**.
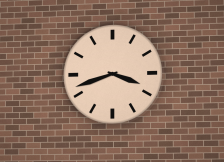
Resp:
**3:42**
